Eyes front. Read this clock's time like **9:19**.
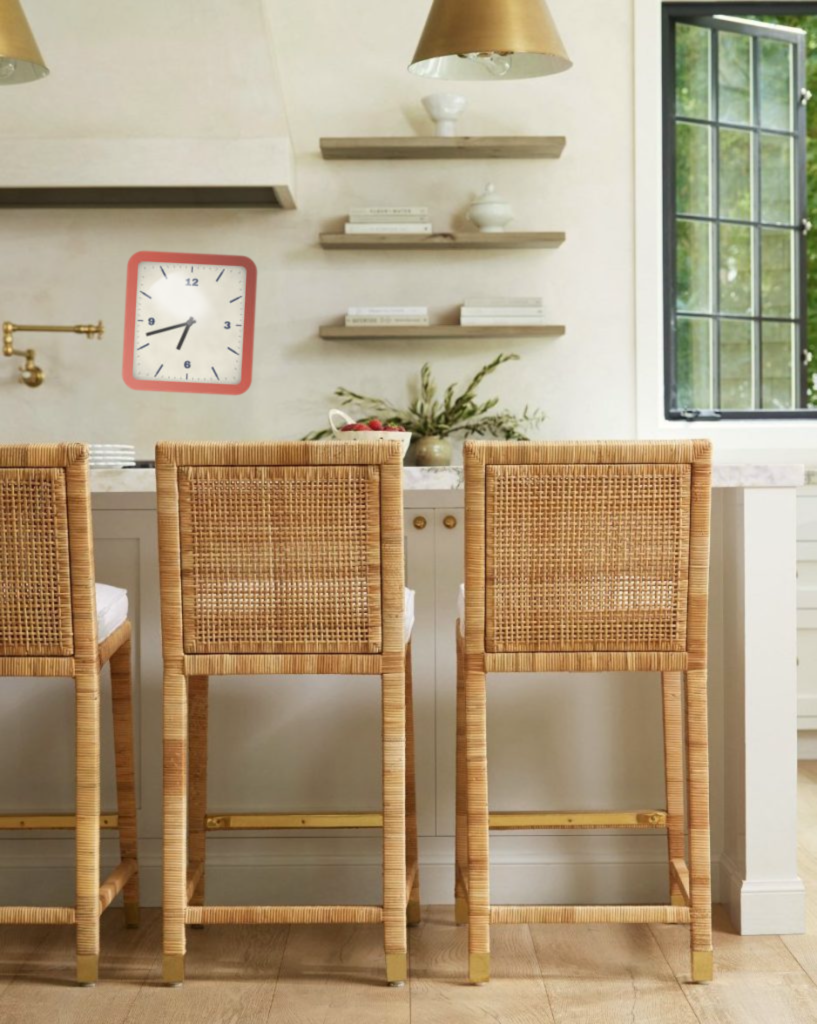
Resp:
**6:42**
